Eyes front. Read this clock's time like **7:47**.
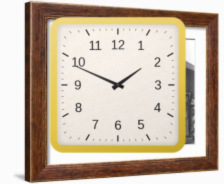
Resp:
**1:49**
